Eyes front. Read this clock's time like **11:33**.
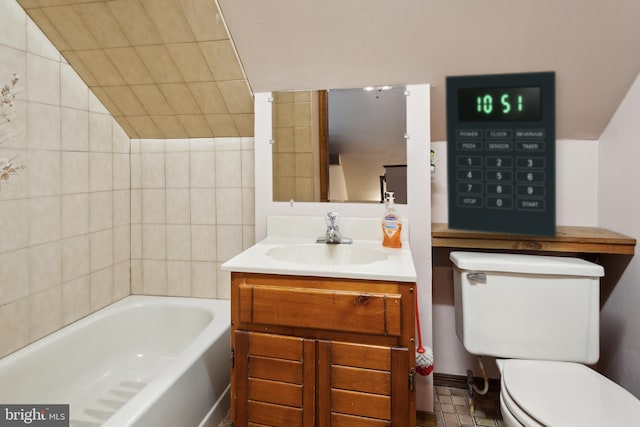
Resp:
**10:51**
